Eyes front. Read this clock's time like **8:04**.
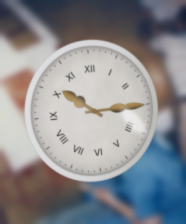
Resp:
**10:15**
